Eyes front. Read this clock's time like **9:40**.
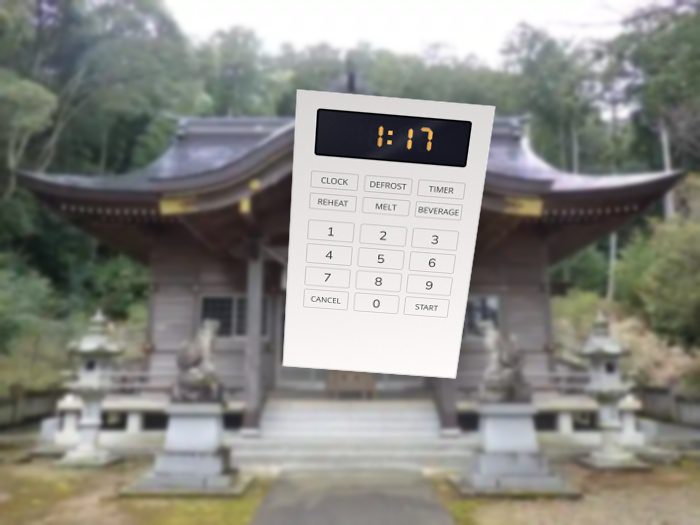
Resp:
**1:17**
